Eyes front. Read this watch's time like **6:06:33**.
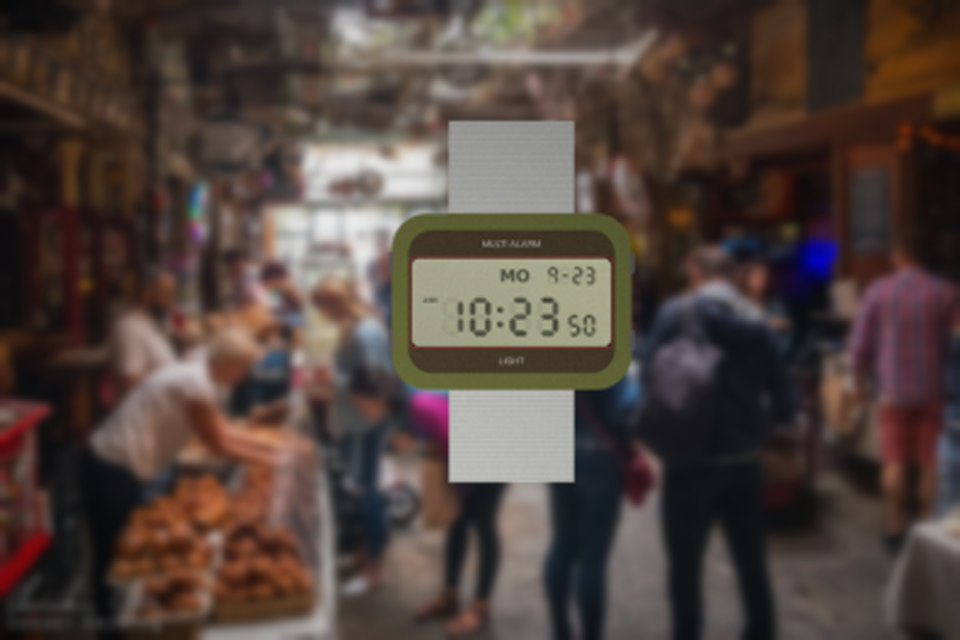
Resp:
**10:23:50**
